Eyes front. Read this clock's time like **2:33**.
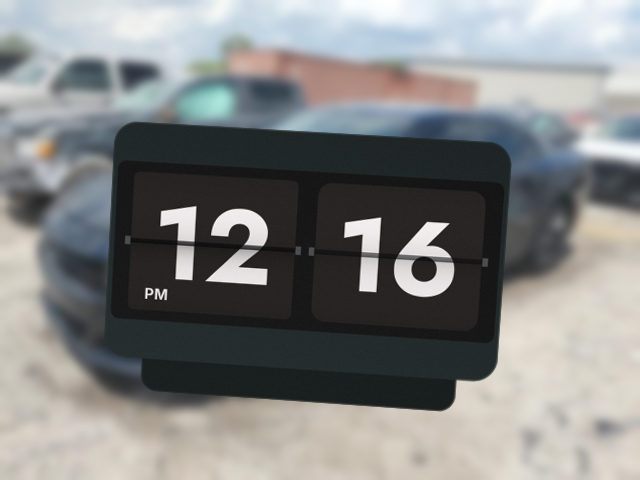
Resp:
**12:16**
